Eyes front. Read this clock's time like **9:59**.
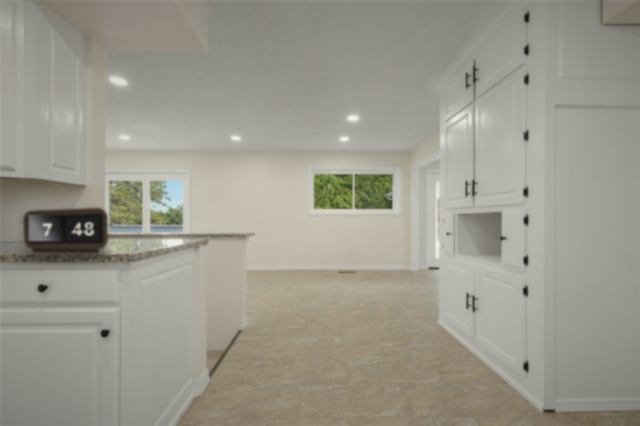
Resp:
**7:48**
